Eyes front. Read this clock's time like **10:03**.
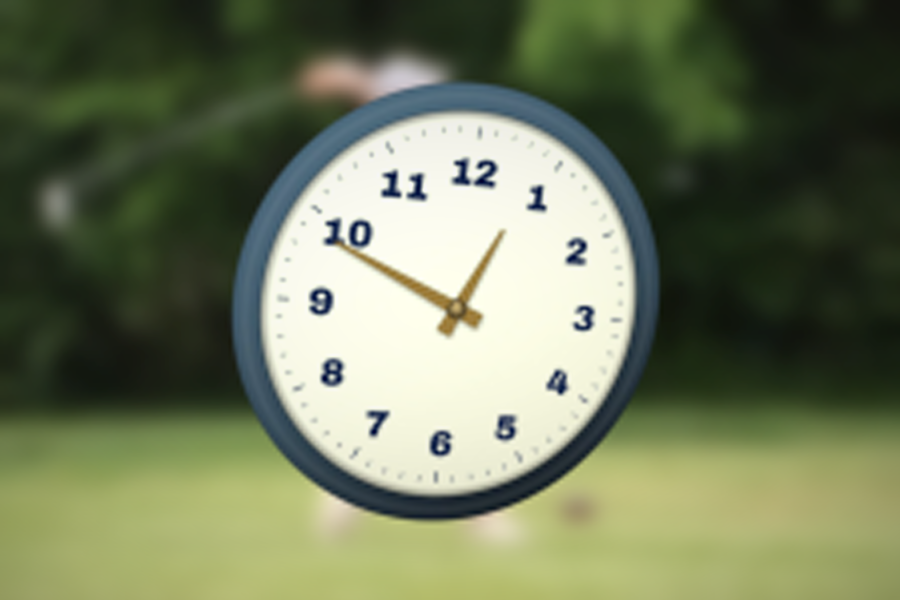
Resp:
**12:49**
